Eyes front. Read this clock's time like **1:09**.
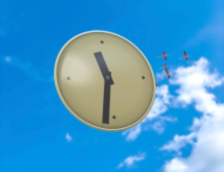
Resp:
**11:32**
